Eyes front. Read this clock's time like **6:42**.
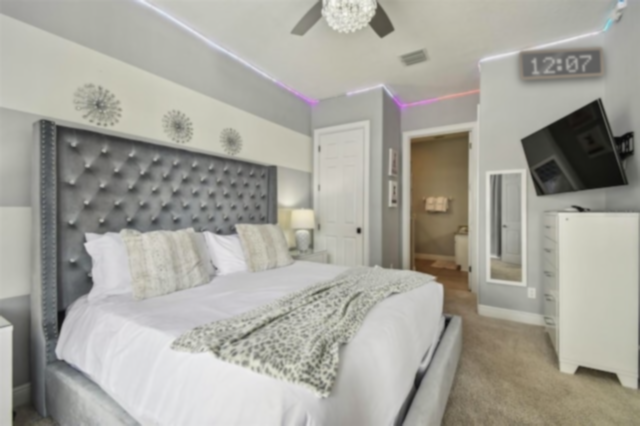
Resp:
**12:07**
